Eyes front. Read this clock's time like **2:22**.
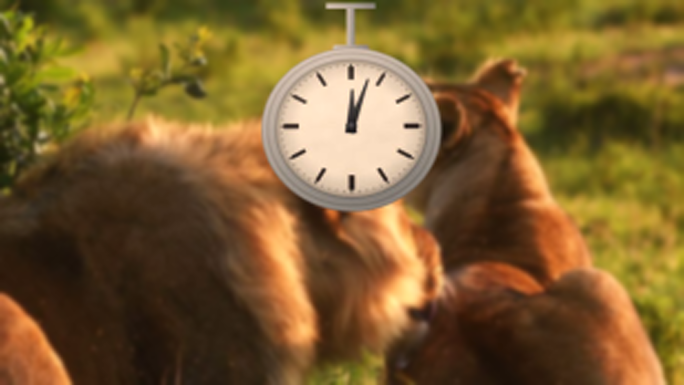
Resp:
**12:03**
